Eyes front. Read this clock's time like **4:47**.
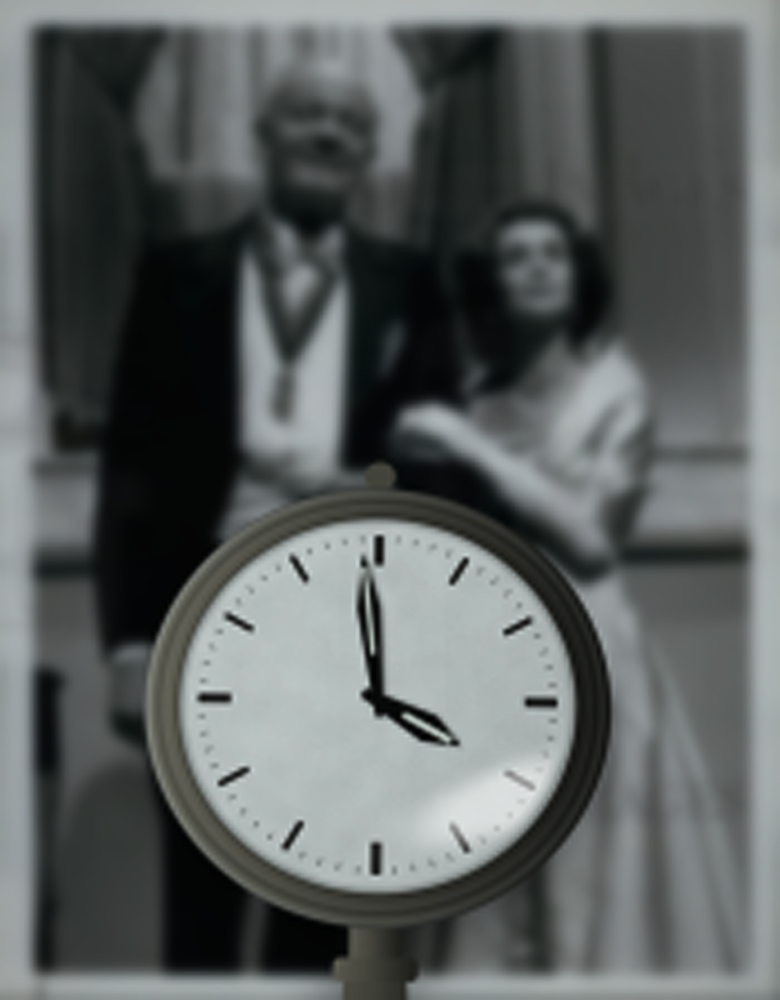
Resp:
**3:59**
